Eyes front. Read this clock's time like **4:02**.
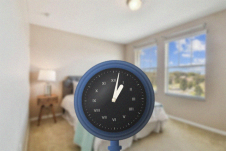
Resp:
**1:02**
